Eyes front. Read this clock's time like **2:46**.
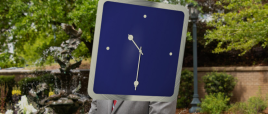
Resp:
**10:30**
